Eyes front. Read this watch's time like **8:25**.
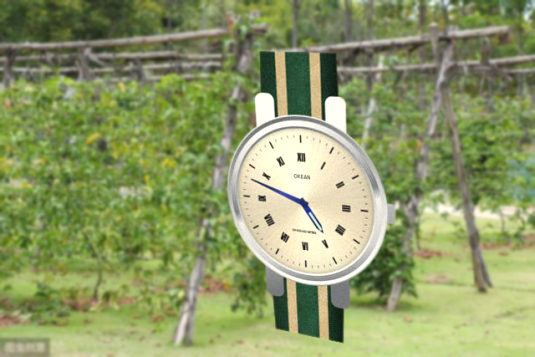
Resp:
**4:48**
